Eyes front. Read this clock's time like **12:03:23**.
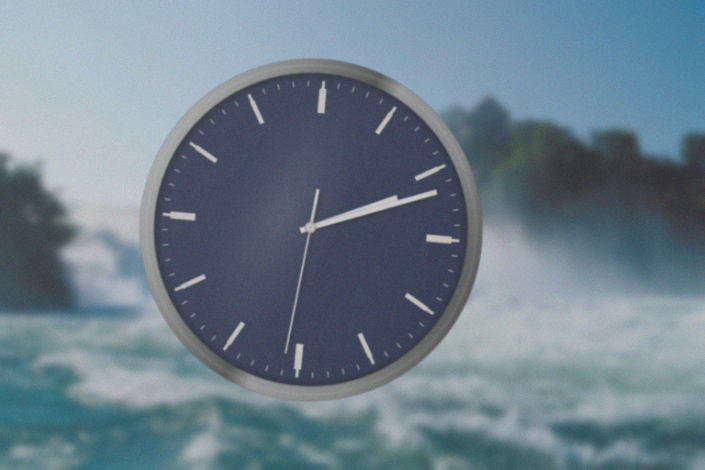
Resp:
**2:11:31**
